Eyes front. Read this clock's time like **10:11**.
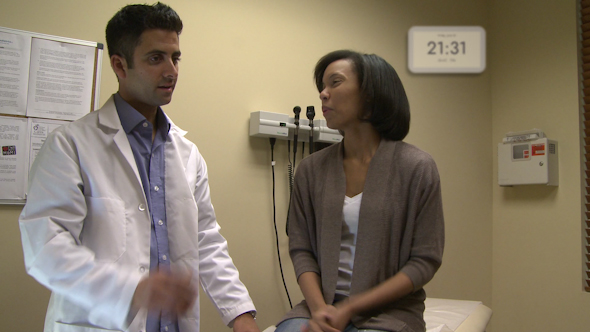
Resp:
**21:31**
